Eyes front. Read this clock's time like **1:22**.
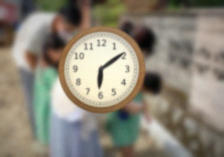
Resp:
**6:09**
